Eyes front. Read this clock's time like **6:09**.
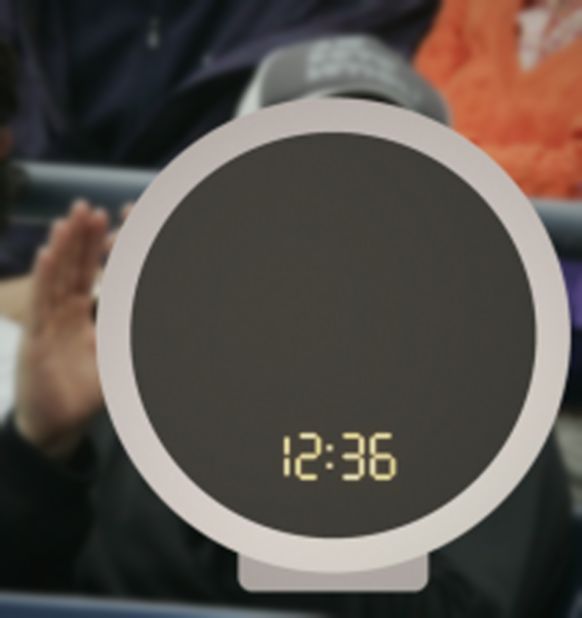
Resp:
**12:36**
